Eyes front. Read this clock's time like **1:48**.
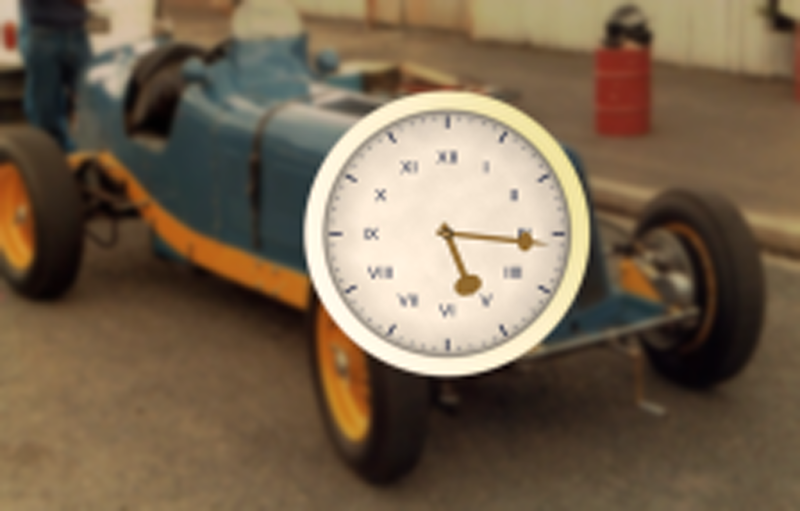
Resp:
**5:16**
